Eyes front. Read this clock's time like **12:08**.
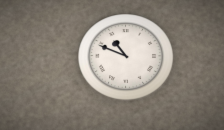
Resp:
**10:49**
